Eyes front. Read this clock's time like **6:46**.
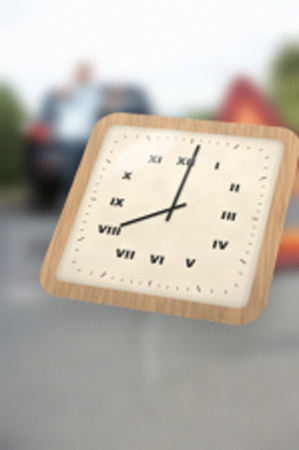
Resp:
**8:01**
